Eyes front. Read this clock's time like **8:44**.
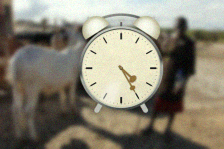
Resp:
**4:25**
